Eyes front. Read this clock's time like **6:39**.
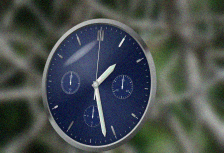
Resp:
**1:27**
